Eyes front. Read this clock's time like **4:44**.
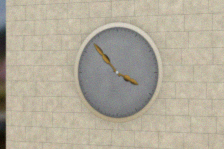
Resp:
**3:53**
